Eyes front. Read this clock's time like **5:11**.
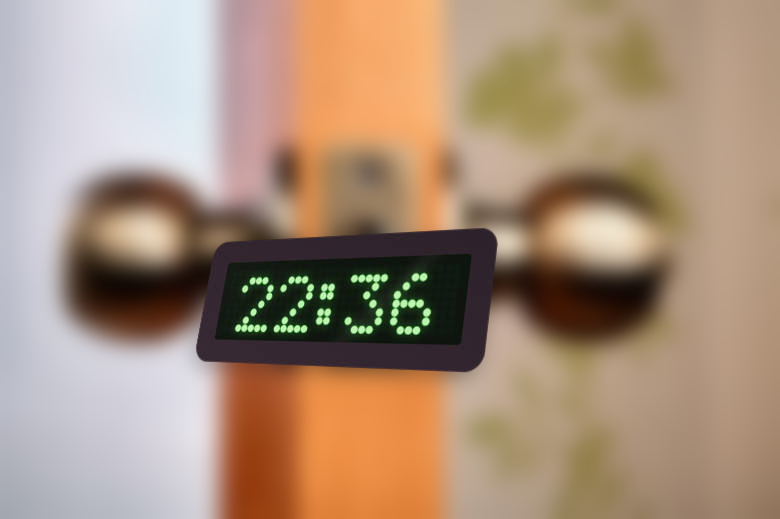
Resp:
**22:36**
